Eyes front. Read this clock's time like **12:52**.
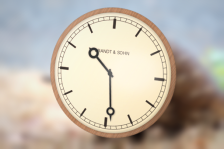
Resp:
**10:29**
